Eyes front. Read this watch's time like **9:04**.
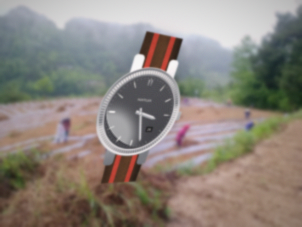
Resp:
**3:27**
